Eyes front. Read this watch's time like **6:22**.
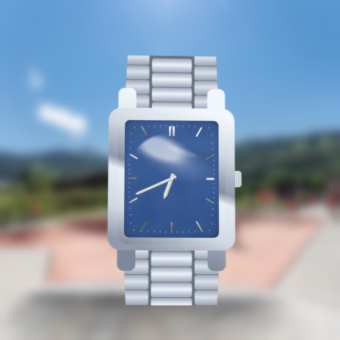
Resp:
**6:41**
